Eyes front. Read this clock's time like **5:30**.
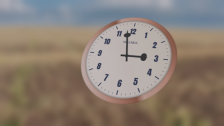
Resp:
**2:58**
